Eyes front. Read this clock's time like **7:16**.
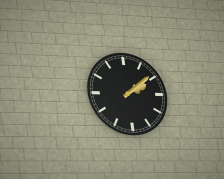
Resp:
**2:09**
